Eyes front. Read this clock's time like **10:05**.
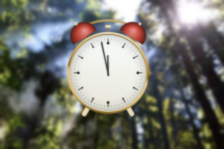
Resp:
**11:58**
